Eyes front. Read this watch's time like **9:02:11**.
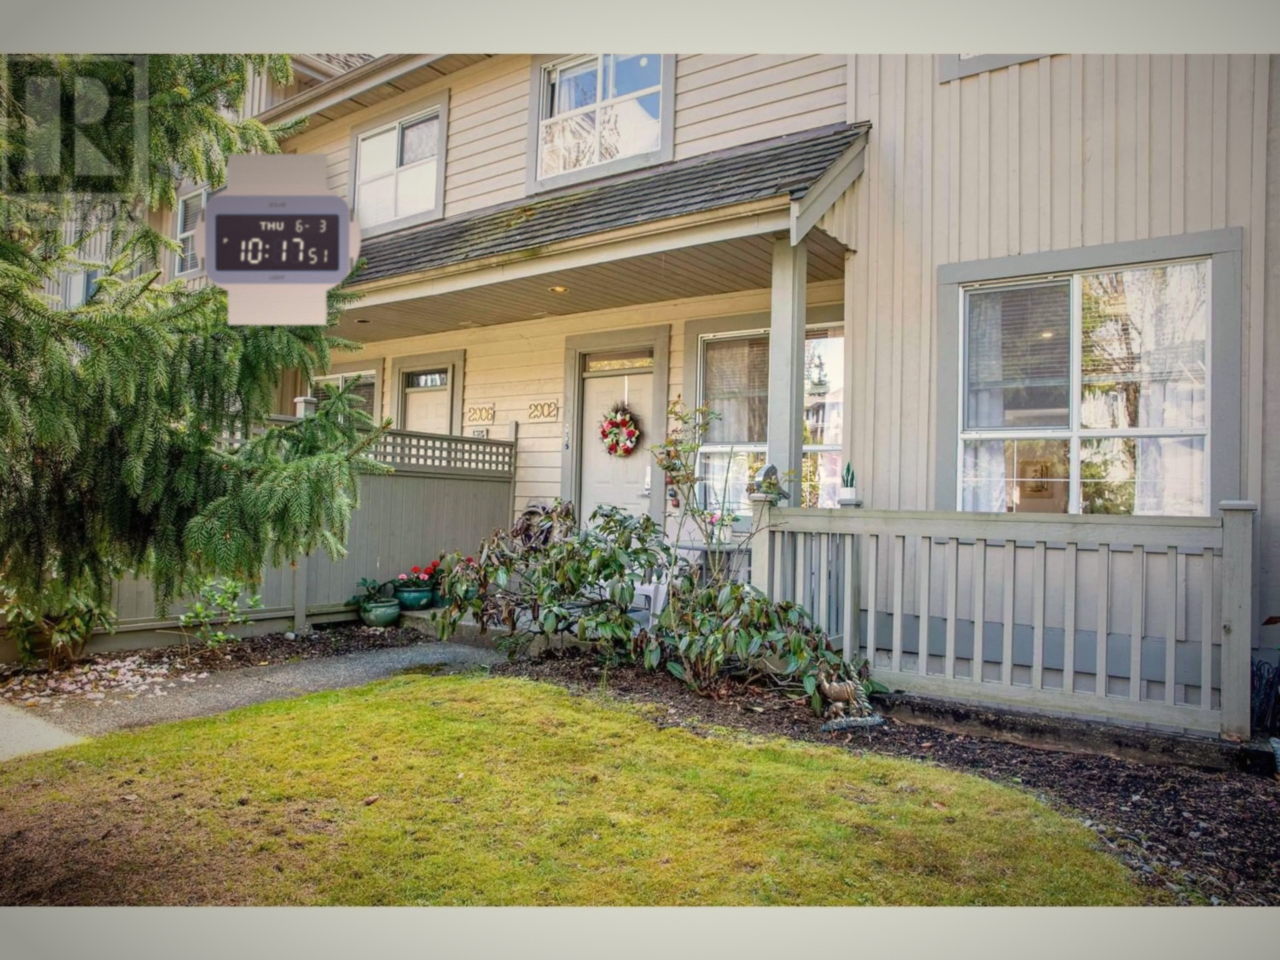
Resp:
**10:17:51**
